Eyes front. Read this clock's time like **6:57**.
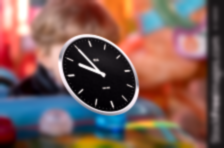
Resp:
**9:55**
